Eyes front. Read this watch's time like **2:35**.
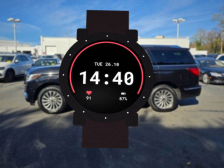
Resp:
**14:40**
